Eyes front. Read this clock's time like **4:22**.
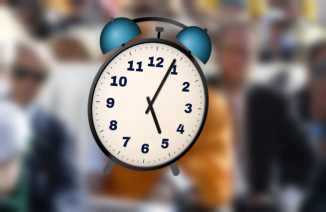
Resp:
**5:04**
